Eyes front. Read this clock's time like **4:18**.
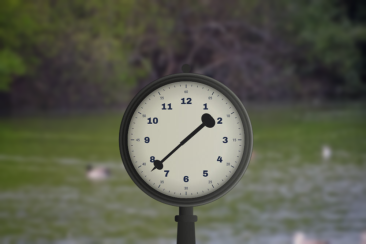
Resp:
**1:38**
